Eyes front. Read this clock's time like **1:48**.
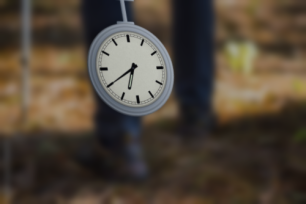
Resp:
**6:40**
